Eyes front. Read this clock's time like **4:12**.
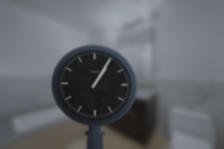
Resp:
**1:05**
